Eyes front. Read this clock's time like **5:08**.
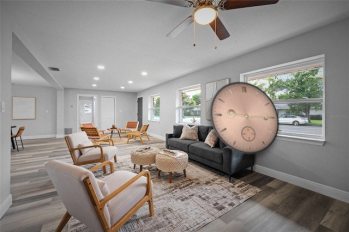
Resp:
**9:15**
